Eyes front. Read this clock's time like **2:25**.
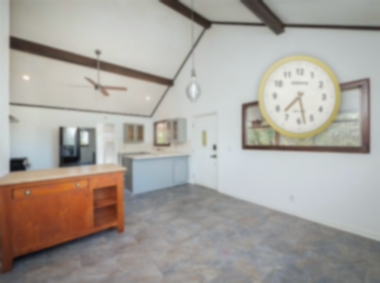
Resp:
**7:28**
